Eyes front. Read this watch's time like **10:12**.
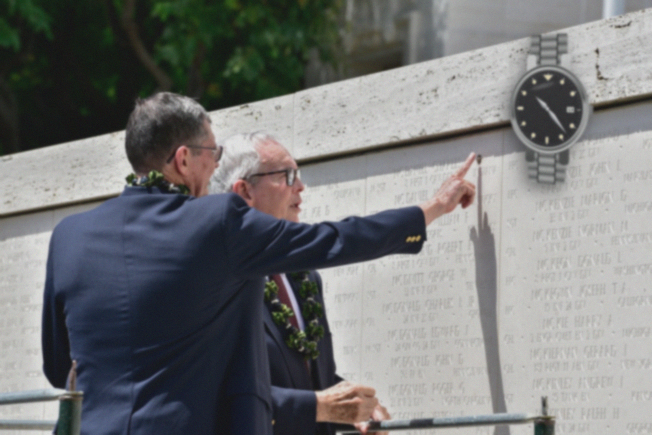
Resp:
**10:23**
